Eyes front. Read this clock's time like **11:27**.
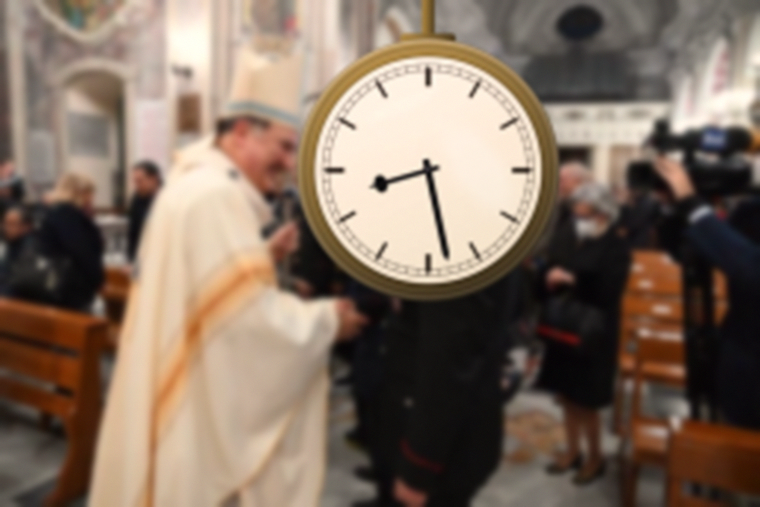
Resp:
**8:28**
